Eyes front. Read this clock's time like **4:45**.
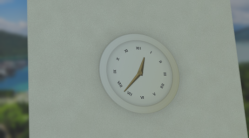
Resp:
**12:37**
